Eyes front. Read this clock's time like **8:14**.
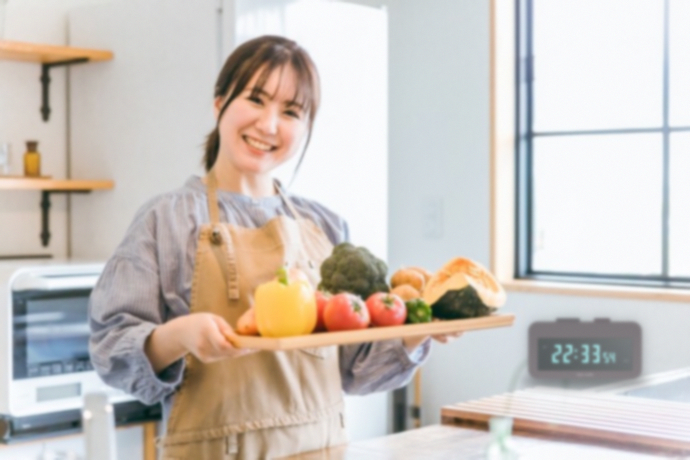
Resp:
**22:33**
